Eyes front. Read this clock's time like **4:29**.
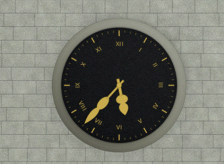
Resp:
**5:37**
